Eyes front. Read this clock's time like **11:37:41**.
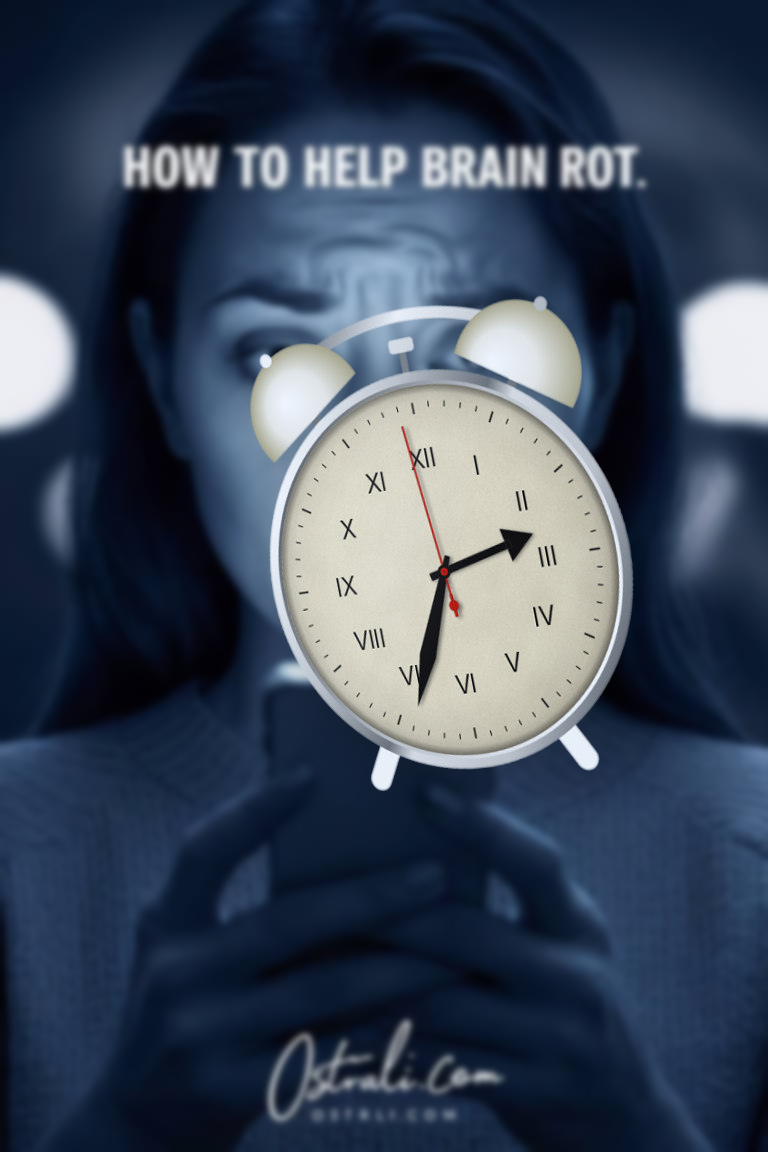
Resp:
**2:33:59**
